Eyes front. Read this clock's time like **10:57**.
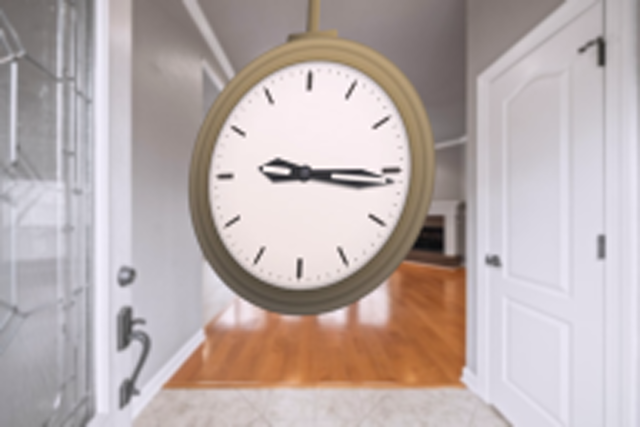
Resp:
**9:16**
